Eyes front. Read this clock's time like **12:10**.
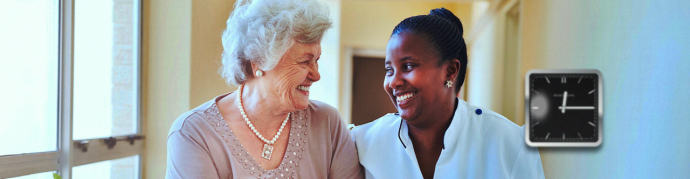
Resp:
**12:15**
